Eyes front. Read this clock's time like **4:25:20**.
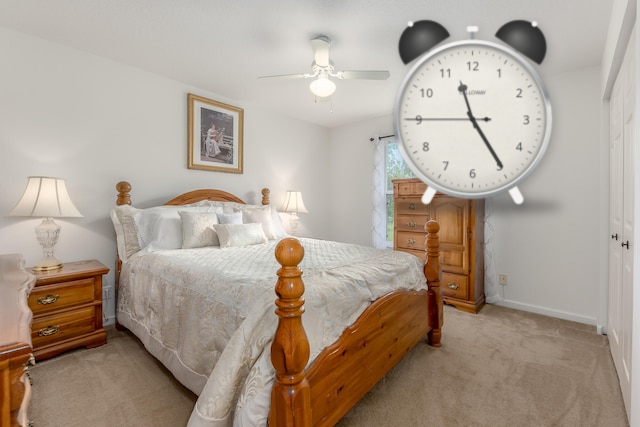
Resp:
**11:24:45**
